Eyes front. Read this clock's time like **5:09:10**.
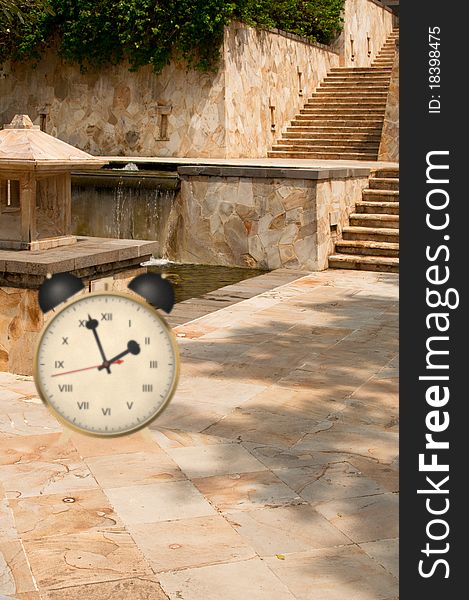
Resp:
**1:56:43**
